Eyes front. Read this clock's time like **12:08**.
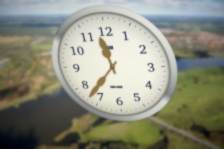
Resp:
**11:37**
